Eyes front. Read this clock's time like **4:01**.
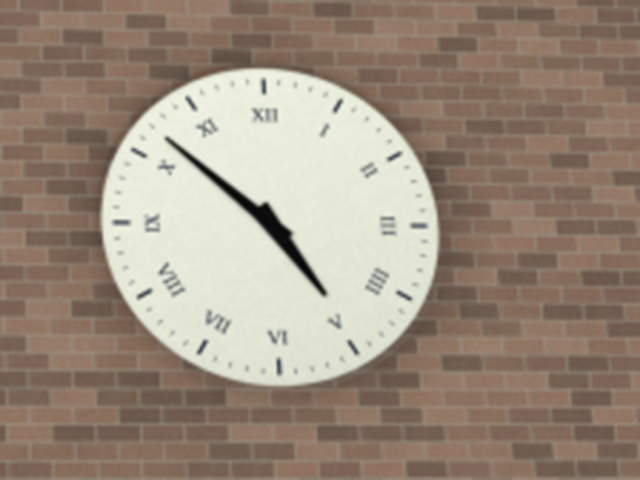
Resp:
**4:52**
